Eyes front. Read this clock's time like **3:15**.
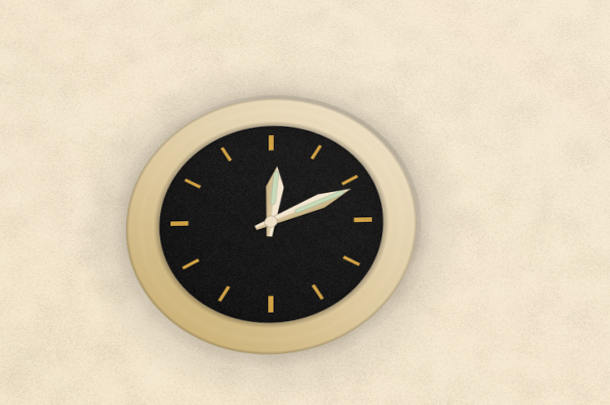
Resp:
**12:11**
